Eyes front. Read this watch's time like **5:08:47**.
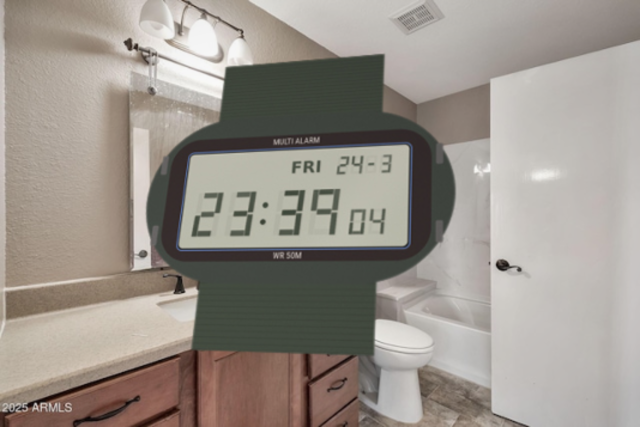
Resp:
**23:39:04**
